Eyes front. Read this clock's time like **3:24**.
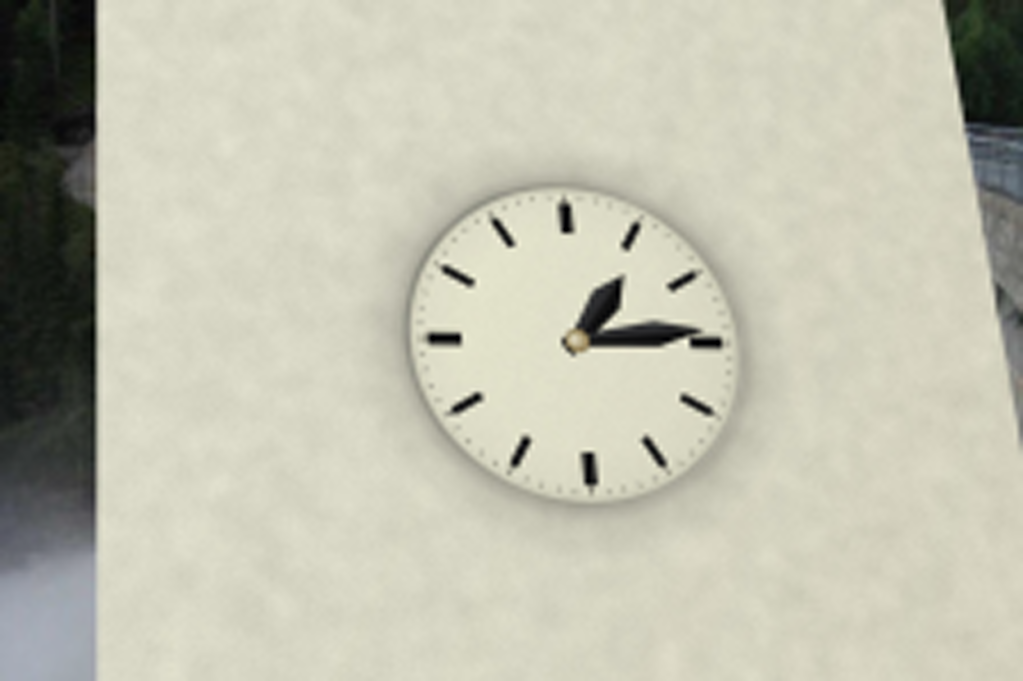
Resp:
**1:14**
